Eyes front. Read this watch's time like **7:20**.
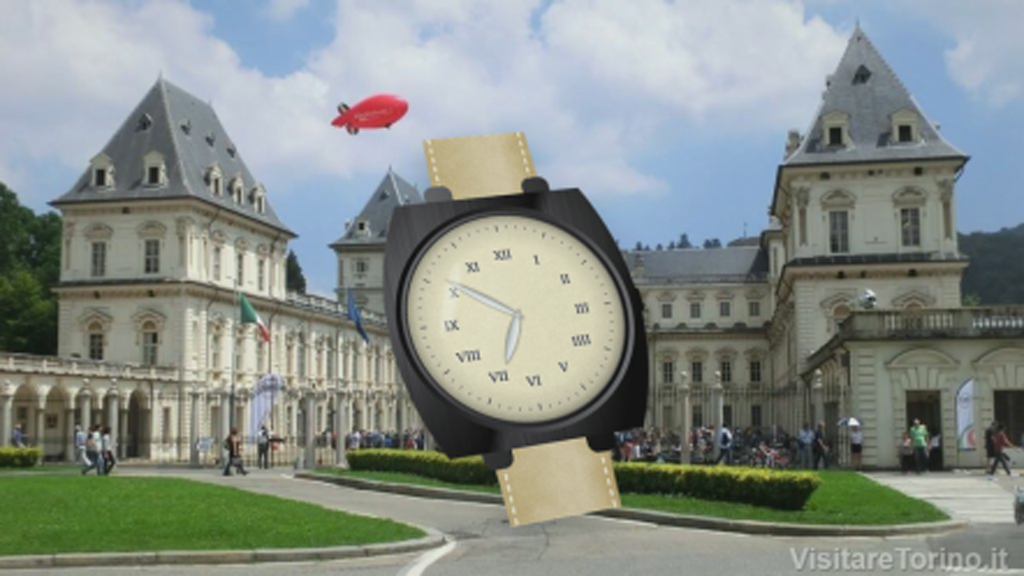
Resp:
**6:51**
